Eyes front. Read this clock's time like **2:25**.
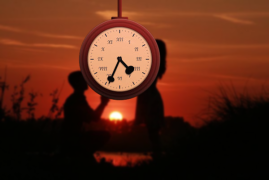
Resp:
**4:34**
